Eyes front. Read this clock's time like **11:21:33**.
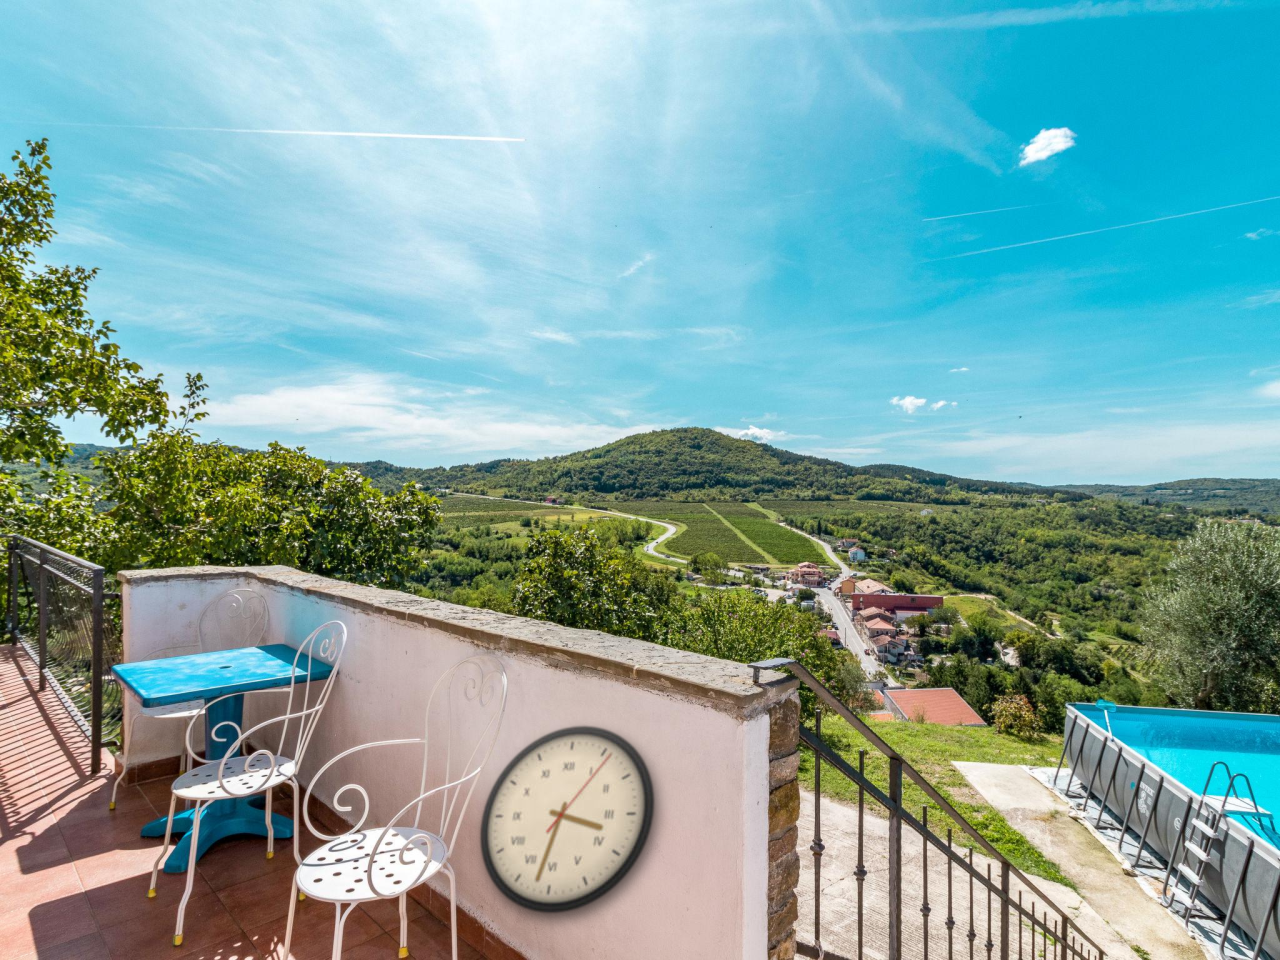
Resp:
**3:32:06**
